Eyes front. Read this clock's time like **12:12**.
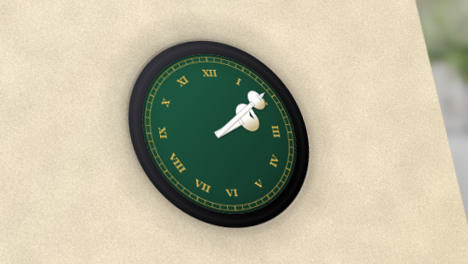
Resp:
**2:09**
